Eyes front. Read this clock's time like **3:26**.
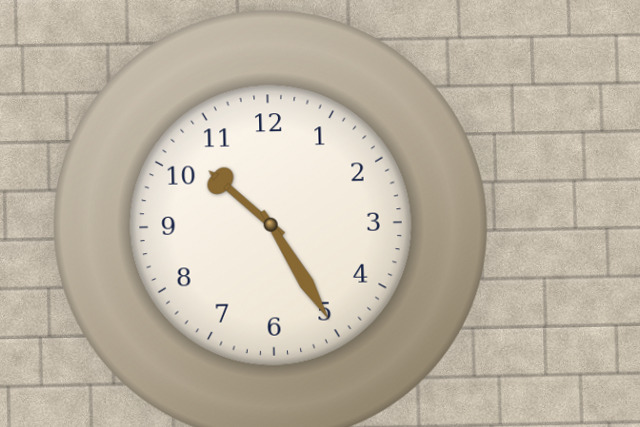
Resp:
**10:25**
